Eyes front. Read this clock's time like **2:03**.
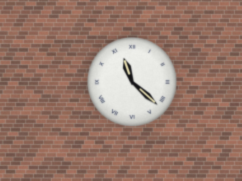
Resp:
**11:22**
